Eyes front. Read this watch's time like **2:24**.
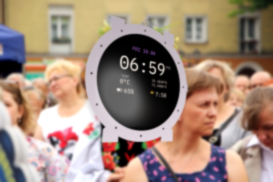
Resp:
**6:59**
